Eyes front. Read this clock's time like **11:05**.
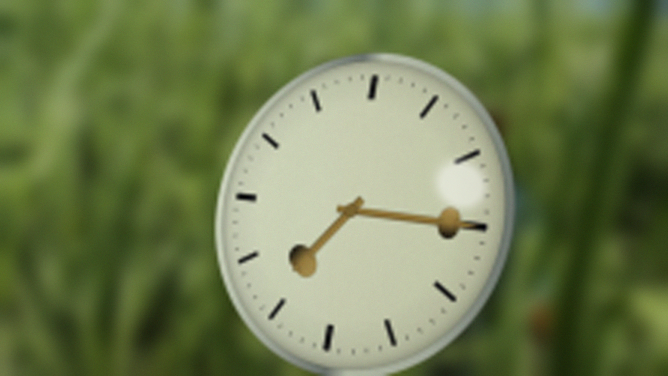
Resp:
**7:15**
